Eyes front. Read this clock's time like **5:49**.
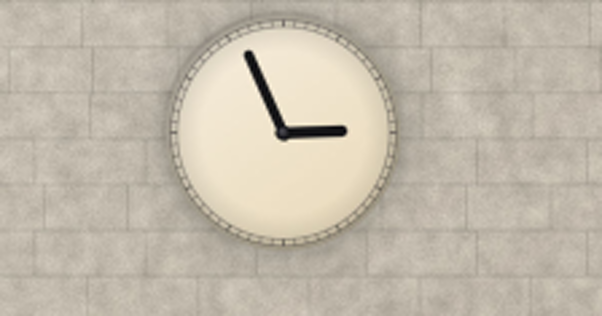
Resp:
**2:56**
